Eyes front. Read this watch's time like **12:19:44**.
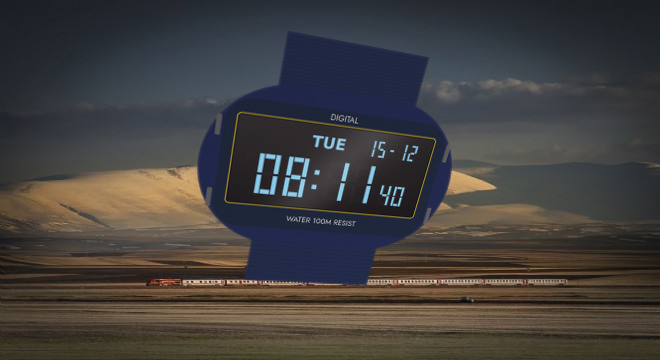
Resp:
**8:11:40**
